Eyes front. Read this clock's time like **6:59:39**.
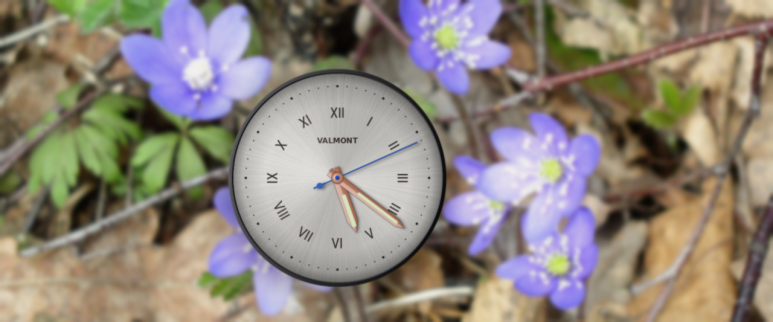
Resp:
**5:21:11**
